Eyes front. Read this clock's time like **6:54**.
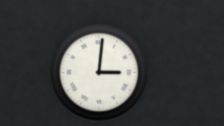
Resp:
**3:01**
